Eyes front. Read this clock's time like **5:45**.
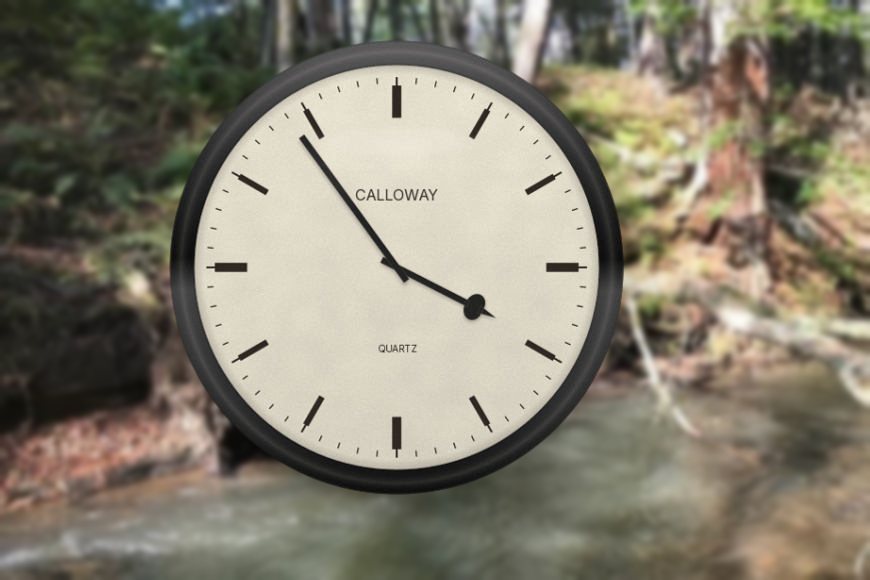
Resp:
**3:54**
